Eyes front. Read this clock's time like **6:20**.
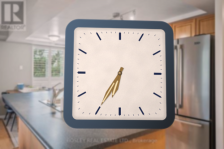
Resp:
**6:35**
